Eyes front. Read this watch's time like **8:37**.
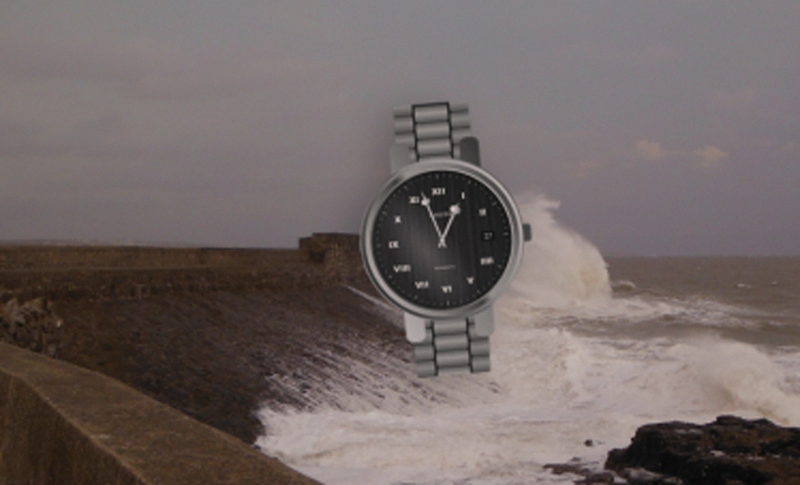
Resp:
**12:57**
